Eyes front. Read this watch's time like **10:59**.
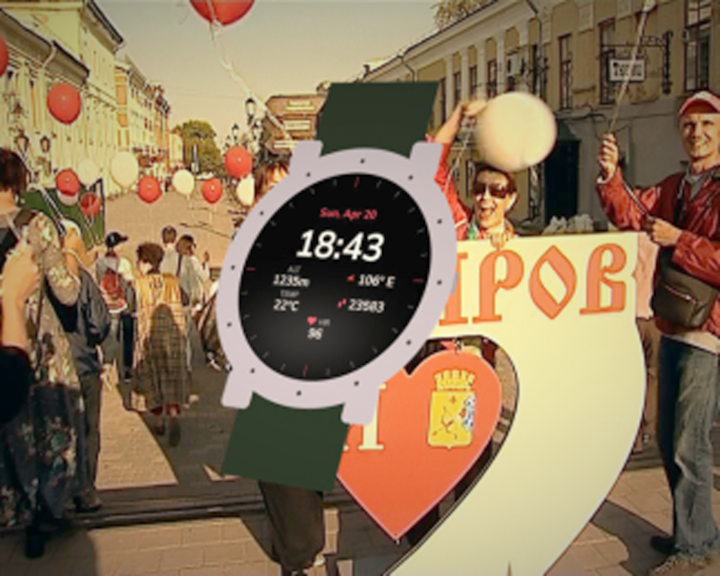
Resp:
**18:43**
